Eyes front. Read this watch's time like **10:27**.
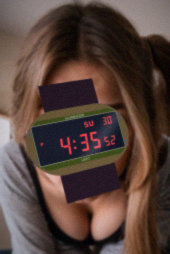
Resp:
**4:35**
